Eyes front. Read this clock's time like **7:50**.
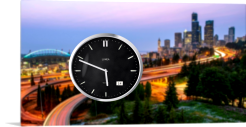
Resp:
**5:49**
